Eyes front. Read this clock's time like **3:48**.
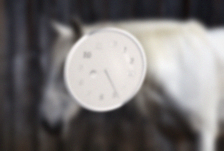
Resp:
**8:24**
